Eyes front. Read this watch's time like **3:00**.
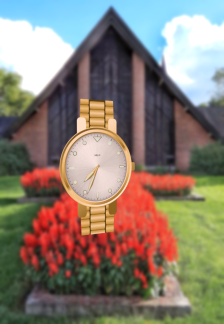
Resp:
**7:34**
